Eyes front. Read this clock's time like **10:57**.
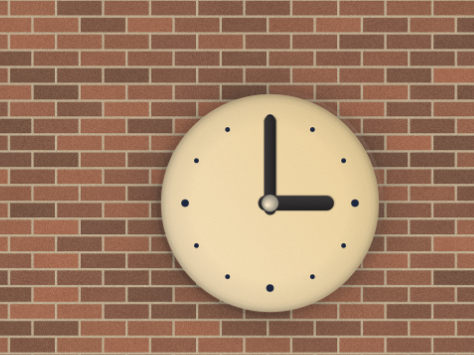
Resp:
**3:00**
